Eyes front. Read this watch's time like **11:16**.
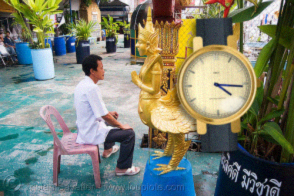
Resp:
**4:16**
